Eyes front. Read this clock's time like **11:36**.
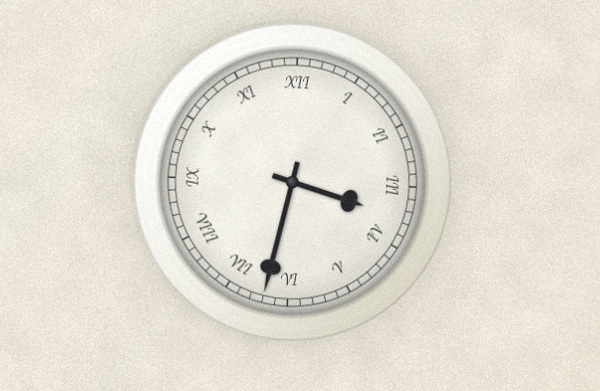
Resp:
**3:32**
